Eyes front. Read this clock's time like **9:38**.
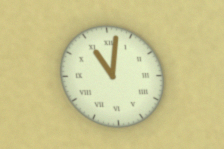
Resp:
**11:02**
